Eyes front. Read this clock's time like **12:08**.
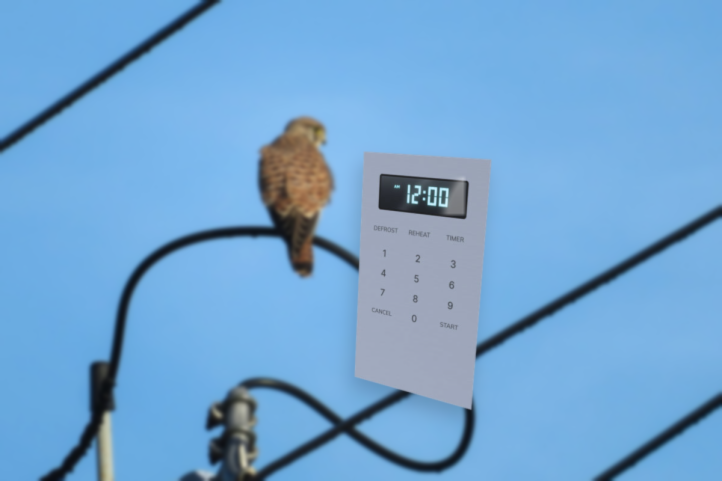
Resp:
**12:00**
